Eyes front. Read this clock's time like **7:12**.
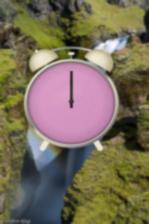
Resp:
**12:00**
